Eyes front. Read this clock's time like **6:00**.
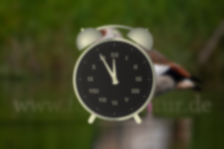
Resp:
**11:55**
